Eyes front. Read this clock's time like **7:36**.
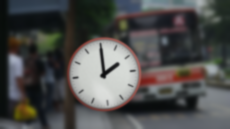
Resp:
**2:00**
